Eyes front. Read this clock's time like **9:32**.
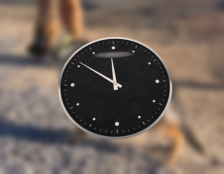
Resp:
**11:51**
